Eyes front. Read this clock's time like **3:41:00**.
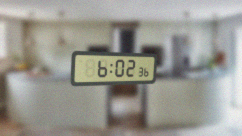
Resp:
**6:02:36**
